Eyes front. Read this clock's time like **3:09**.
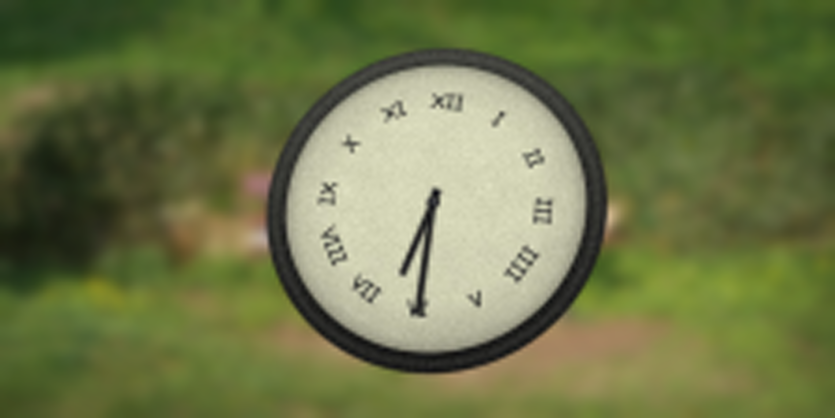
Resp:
**6:30**
